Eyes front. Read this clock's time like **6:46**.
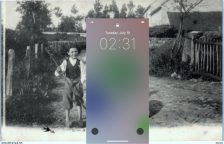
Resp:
**2:31**
